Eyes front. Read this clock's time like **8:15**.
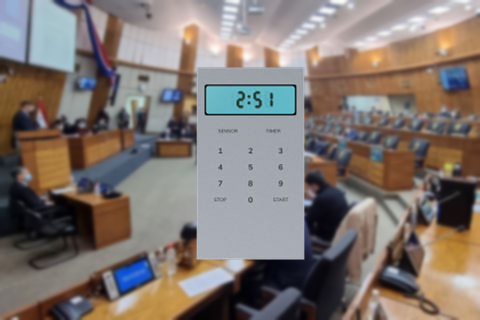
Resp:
**2:51**
